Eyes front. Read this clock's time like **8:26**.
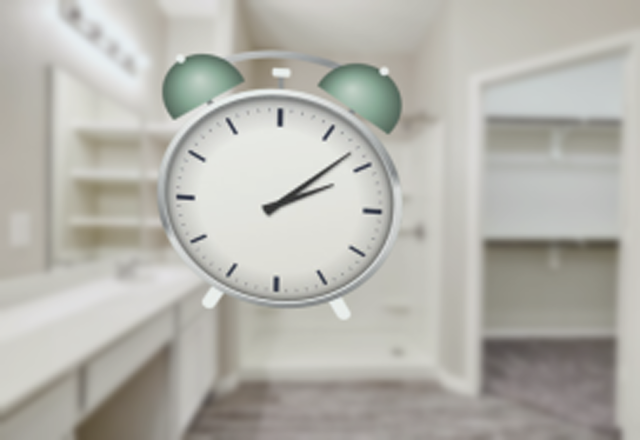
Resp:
**2:08**
